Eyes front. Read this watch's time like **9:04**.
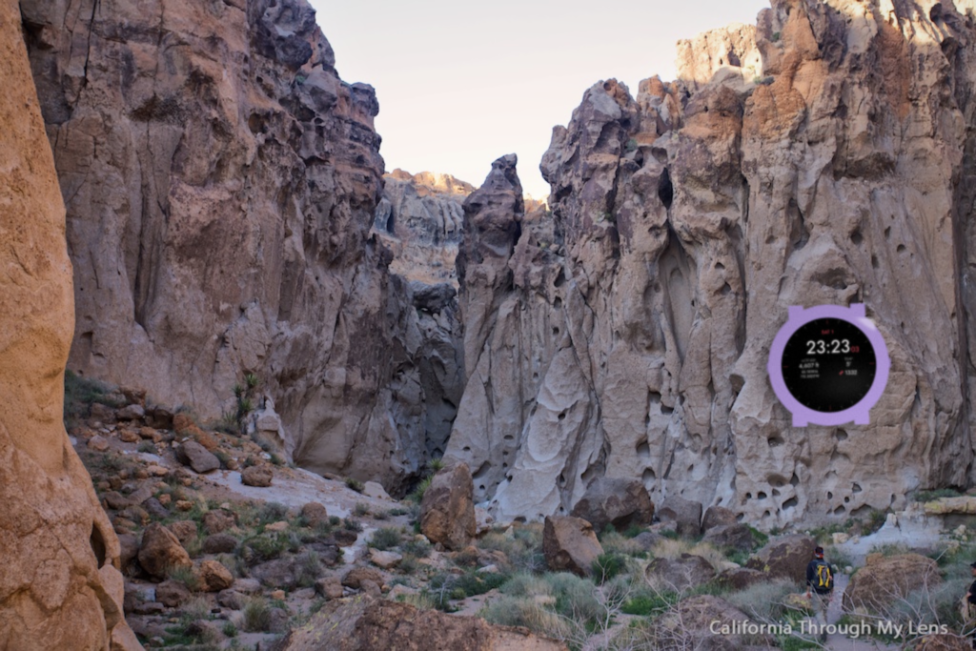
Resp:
**23:23**
